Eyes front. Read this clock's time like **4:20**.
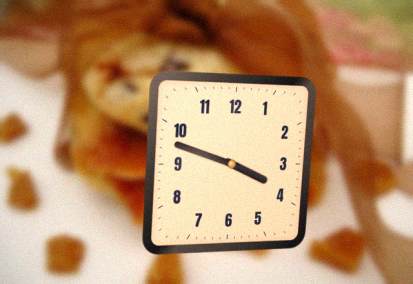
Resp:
**3:48**
